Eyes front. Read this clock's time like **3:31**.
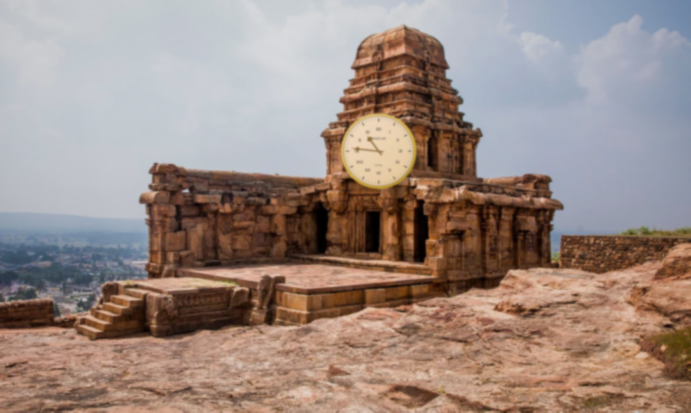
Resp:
**10:46**
